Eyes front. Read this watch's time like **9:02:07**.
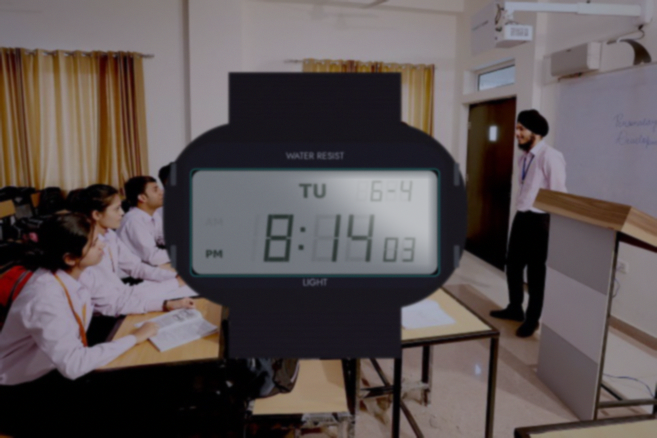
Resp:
**8:14:03**
